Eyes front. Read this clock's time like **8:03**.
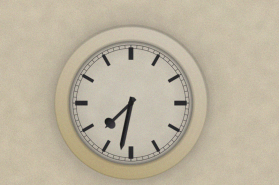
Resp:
**7:32**
